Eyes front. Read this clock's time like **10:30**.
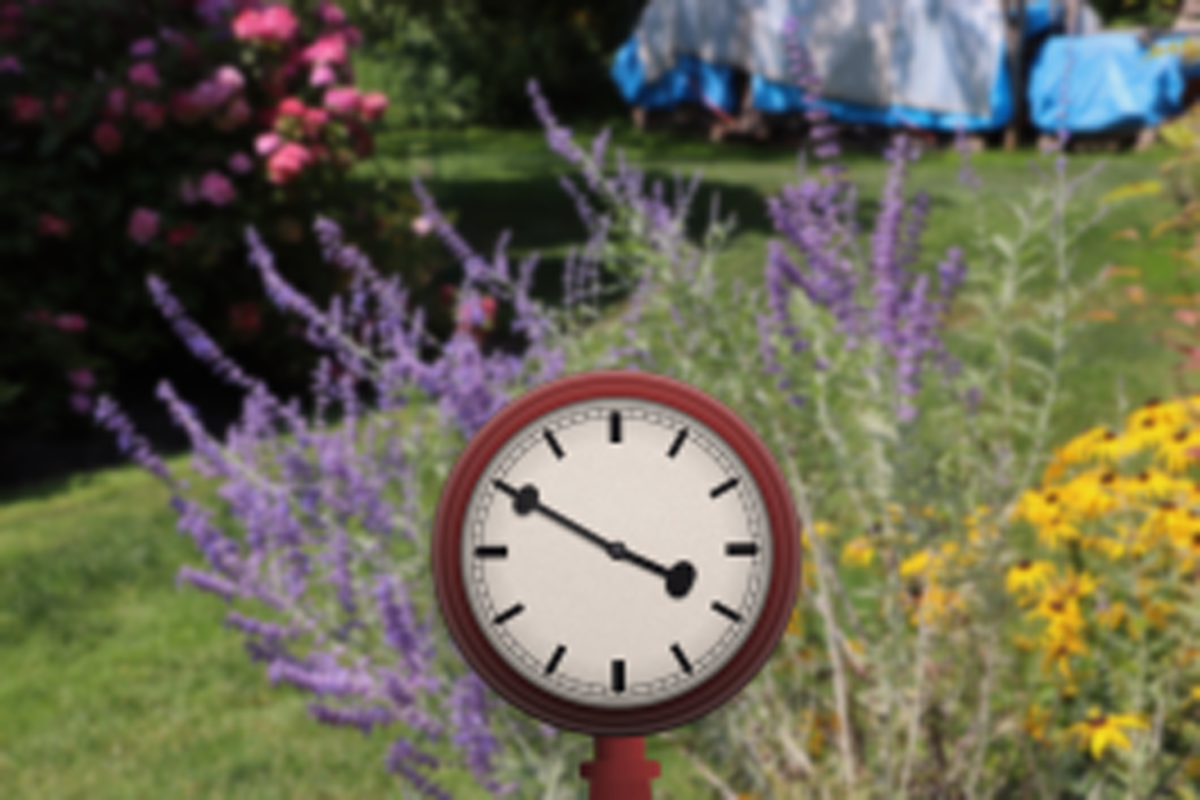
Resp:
**3:50**
